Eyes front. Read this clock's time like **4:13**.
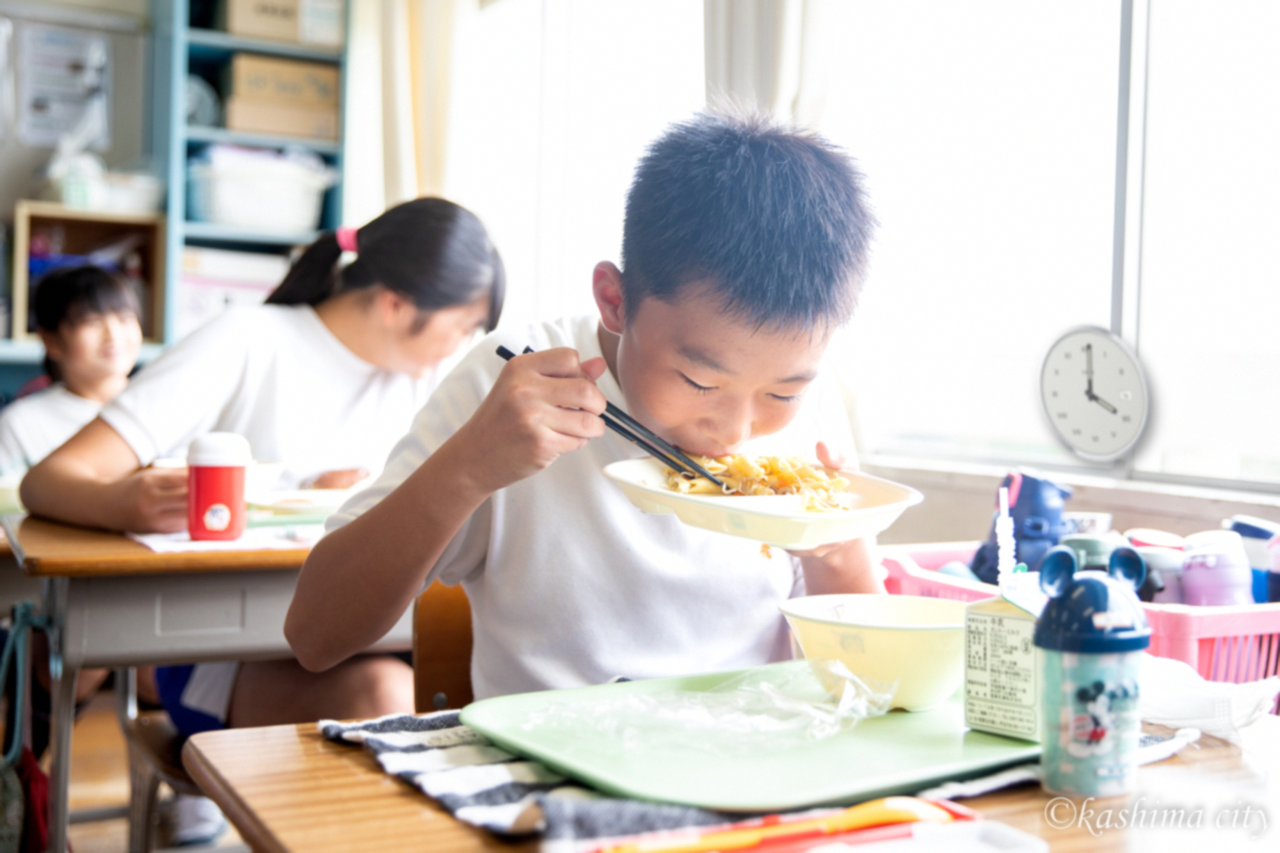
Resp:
**4:01**
